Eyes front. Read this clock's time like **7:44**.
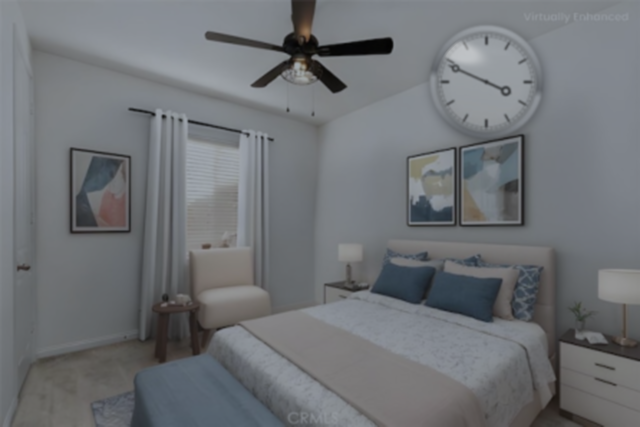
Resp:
**3:49**
